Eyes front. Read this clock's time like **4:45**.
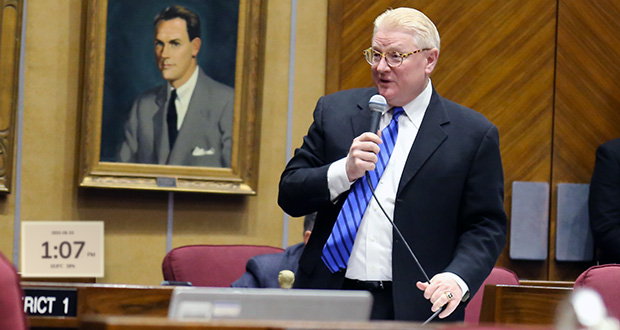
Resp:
**1:07**
